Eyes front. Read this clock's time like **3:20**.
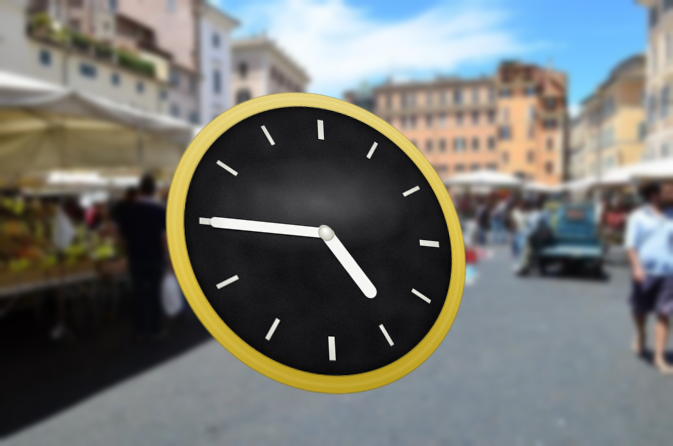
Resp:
**4:45**
